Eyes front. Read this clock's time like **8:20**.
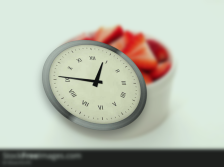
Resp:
**12:46**
